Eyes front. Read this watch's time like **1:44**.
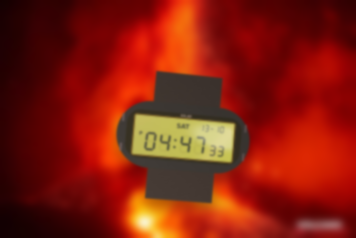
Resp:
**4:47**
